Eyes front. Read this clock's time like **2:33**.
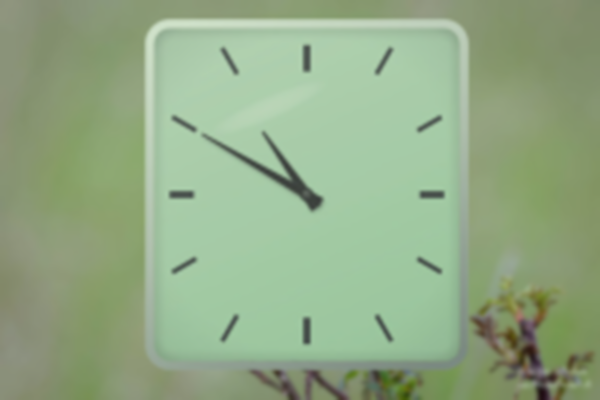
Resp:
**10:50**
